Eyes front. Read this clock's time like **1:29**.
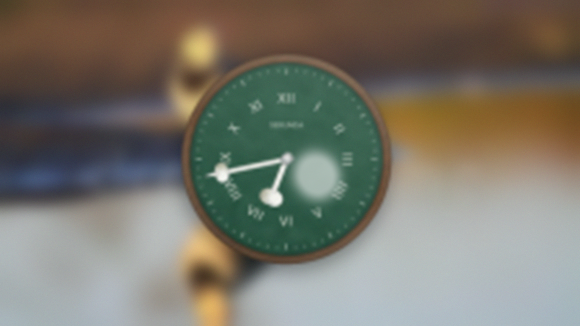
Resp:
**6:43**
